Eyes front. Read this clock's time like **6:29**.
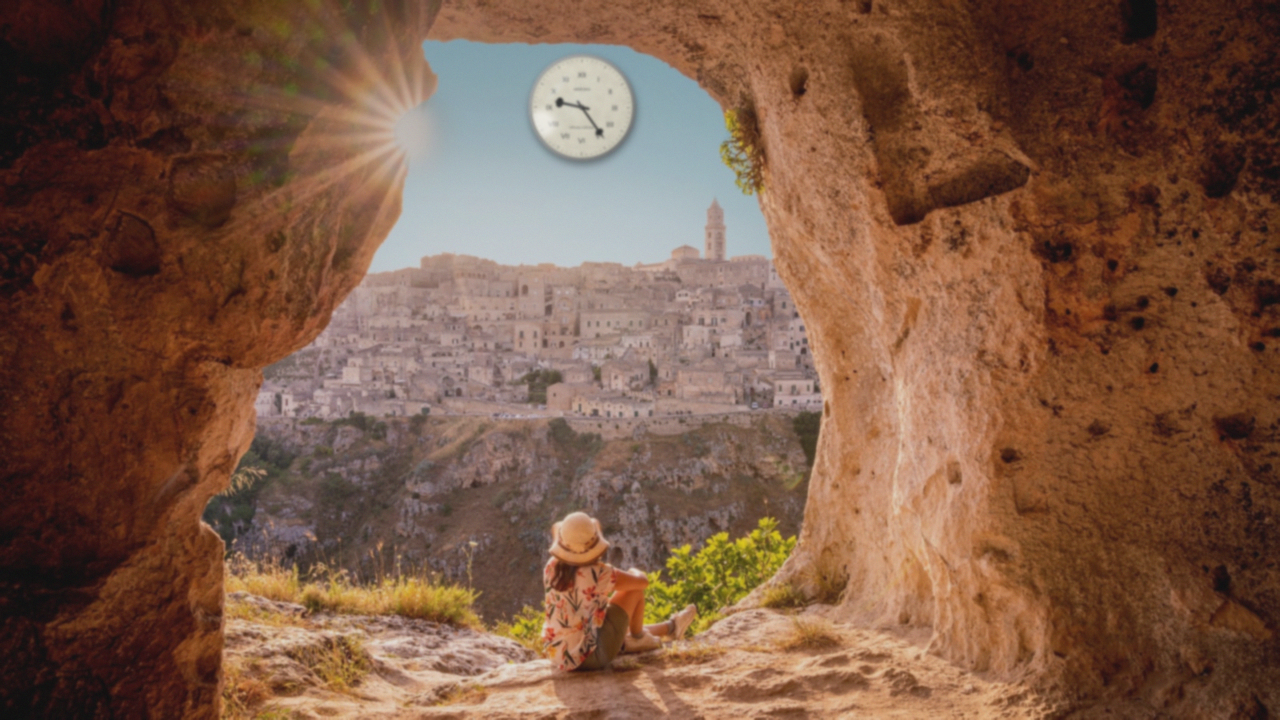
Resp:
**9:24**
